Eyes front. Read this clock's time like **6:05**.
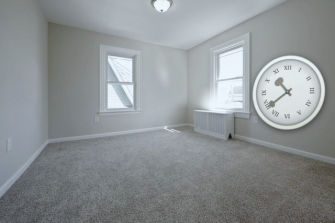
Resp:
**10:39**
